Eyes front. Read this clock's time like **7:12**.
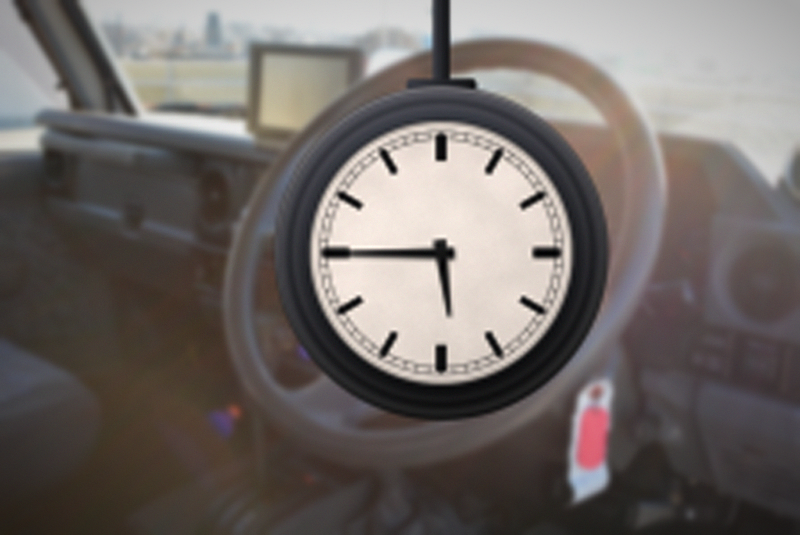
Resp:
**5:45**
